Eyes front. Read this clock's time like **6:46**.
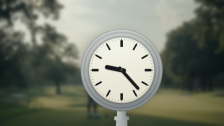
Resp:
**9:23**
